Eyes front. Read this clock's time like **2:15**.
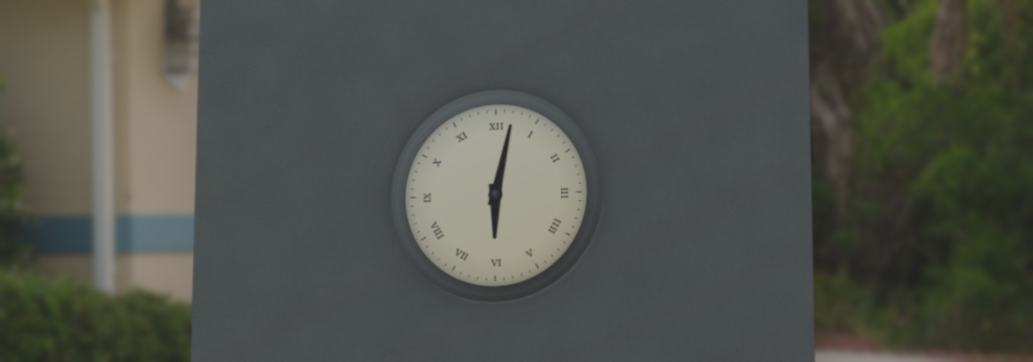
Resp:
**6:02**
